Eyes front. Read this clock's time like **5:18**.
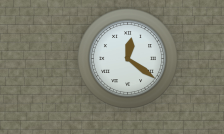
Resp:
**12:21**
